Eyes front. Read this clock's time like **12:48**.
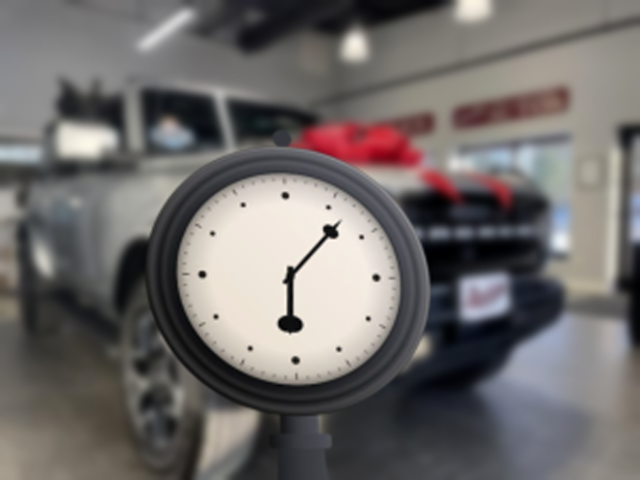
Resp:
**6:07**
